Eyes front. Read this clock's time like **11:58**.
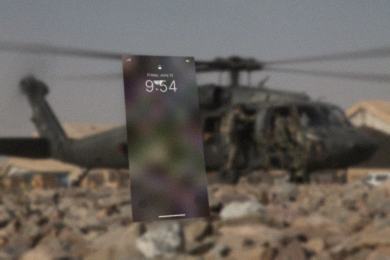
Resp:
**9:54**
